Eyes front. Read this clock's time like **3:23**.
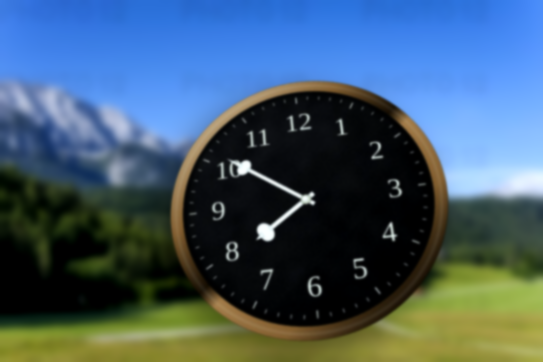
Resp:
**7:51**
